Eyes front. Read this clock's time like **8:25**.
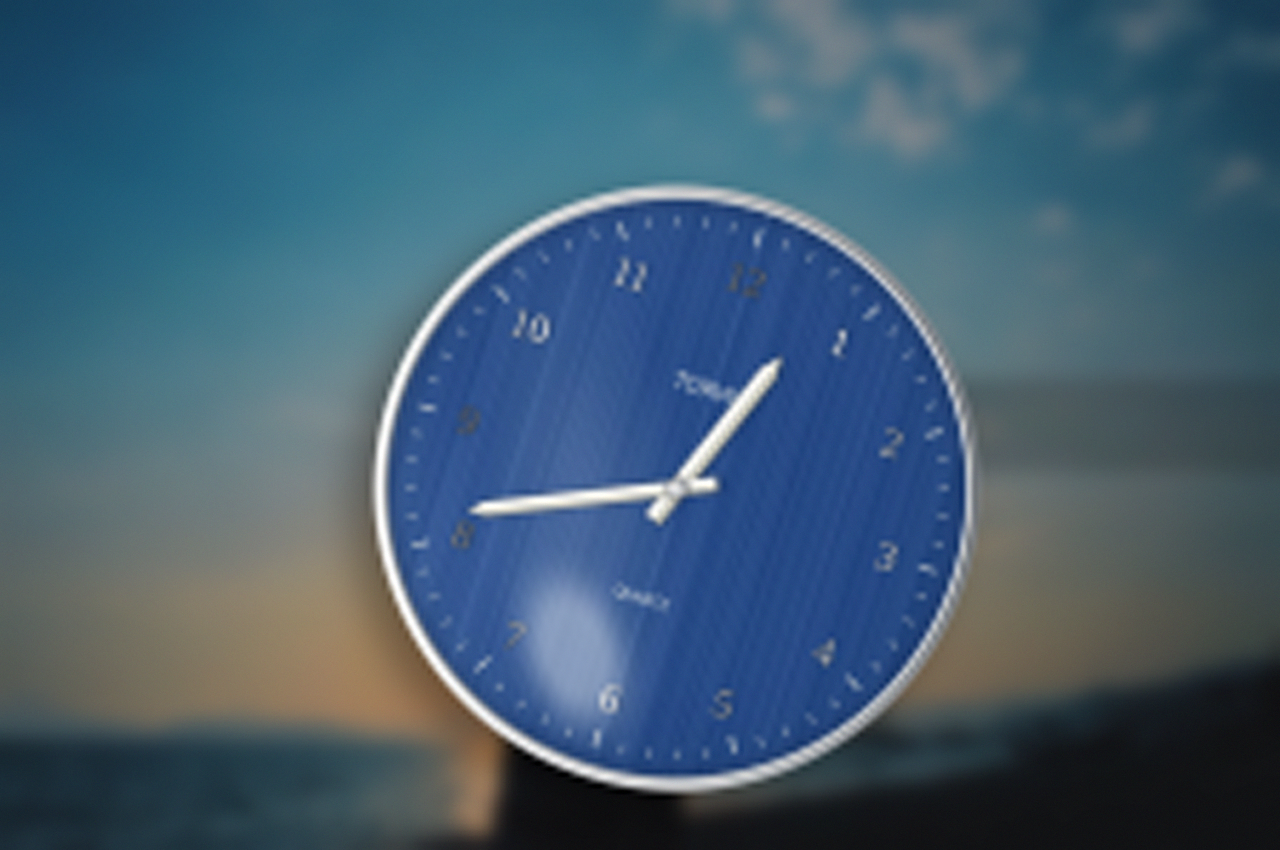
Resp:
**12:41**
